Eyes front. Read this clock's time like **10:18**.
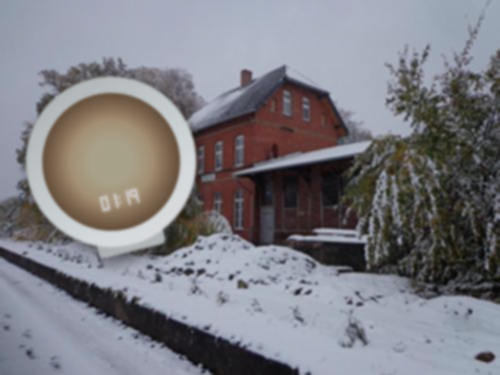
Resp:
**1:19**
